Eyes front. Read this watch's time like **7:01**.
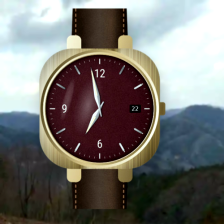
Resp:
**6:58**
